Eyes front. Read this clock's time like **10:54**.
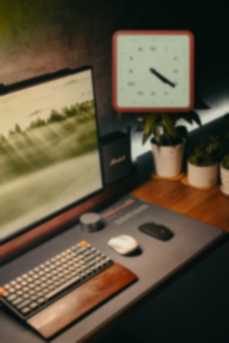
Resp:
**4:21**
